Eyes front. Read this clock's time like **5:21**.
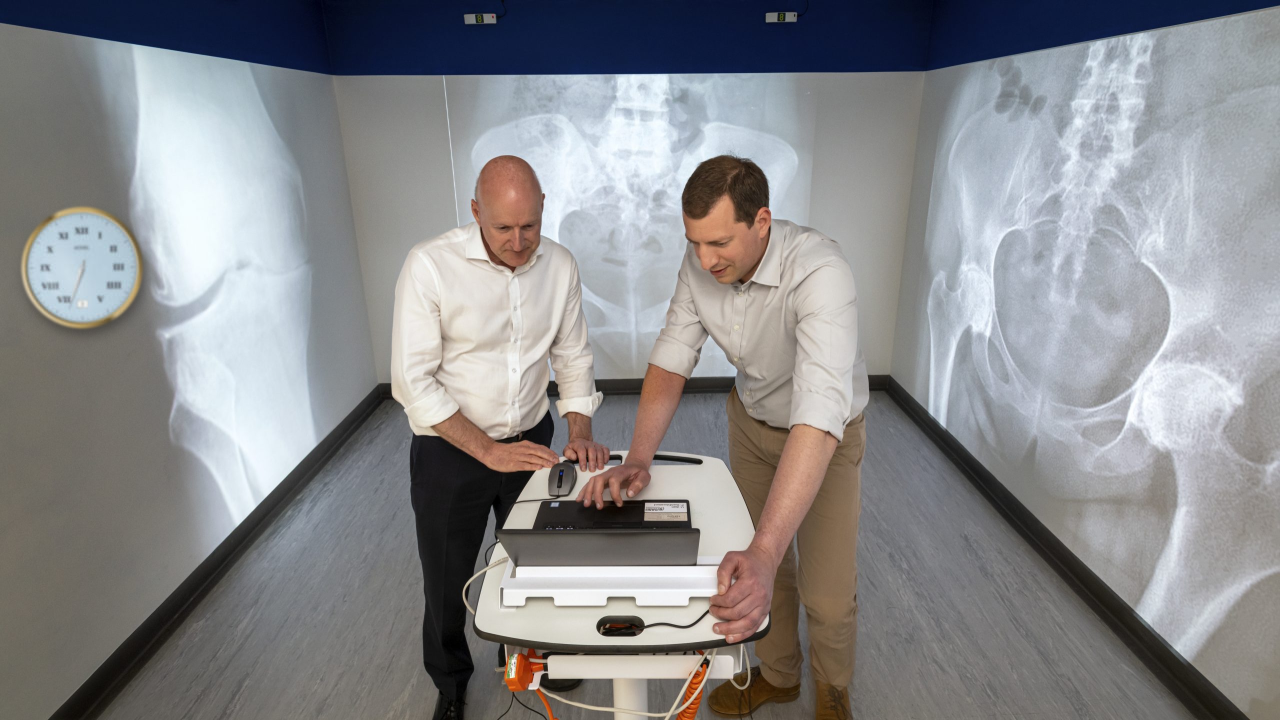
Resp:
**6:33**
